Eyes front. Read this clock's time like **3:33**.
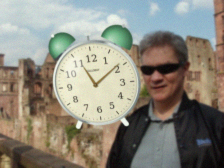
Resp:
**11:09**
